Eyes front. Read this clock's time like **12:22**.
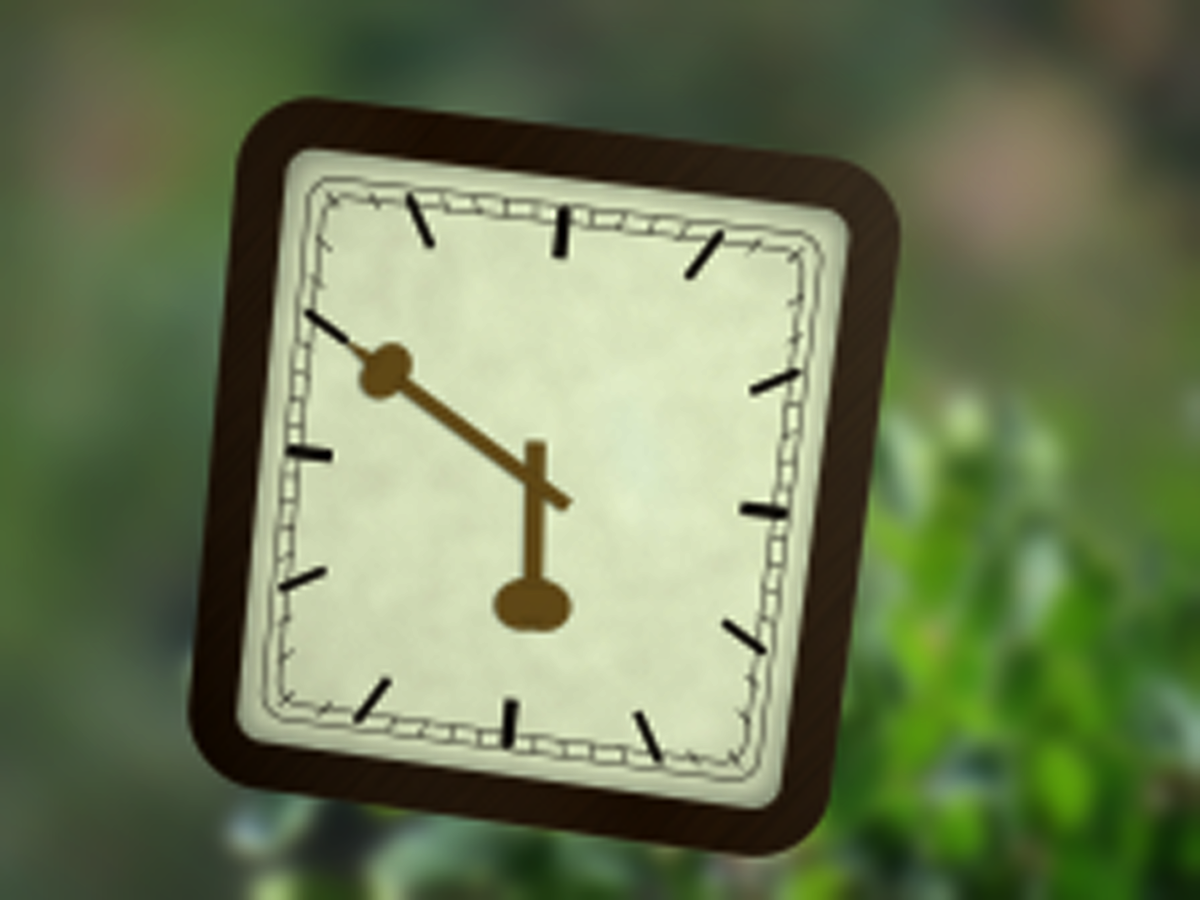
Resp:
**5:50**
